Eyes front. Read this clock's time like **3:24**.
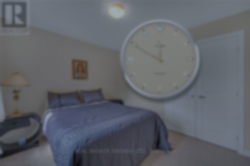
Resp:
**11:50**
